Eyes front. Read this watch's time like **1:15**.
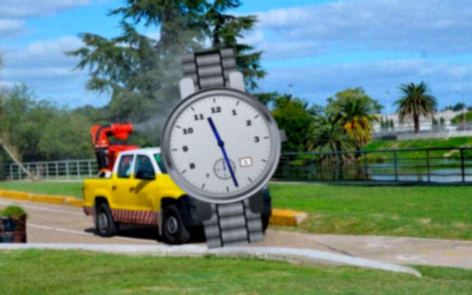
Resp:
**11:28**
